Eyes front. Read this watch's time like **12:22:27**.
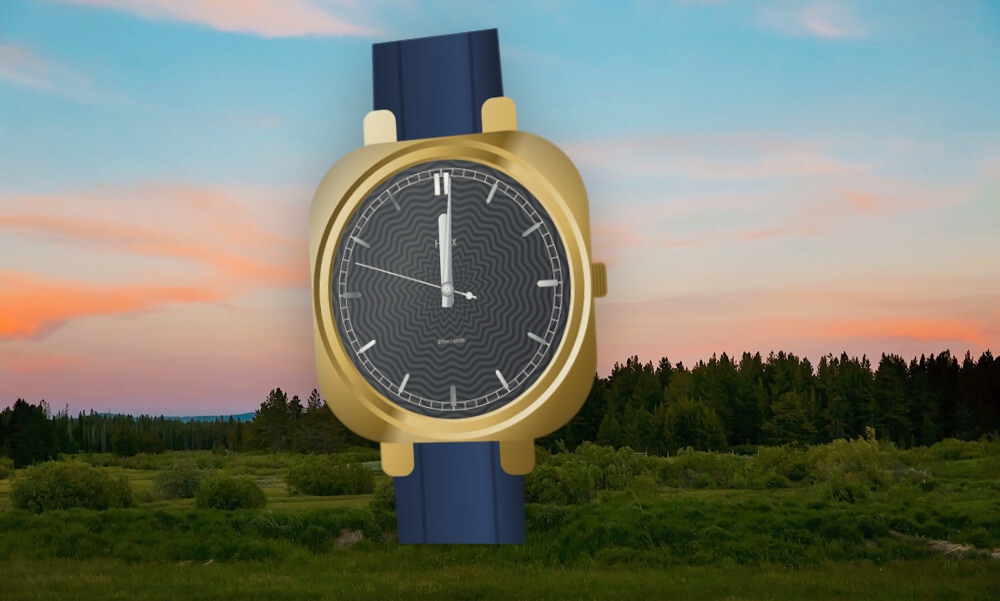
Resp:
**12:00:48**
